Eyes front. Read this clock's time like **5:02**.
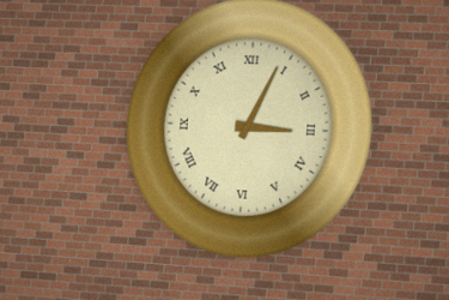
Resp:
**3:04**
